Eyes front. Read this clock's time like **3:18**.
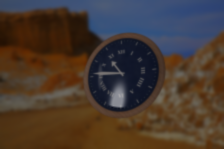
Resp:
**10:46**
